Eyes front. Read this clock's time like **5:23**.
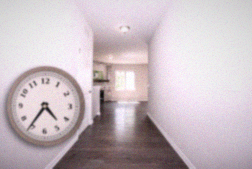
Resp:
**4:36**
